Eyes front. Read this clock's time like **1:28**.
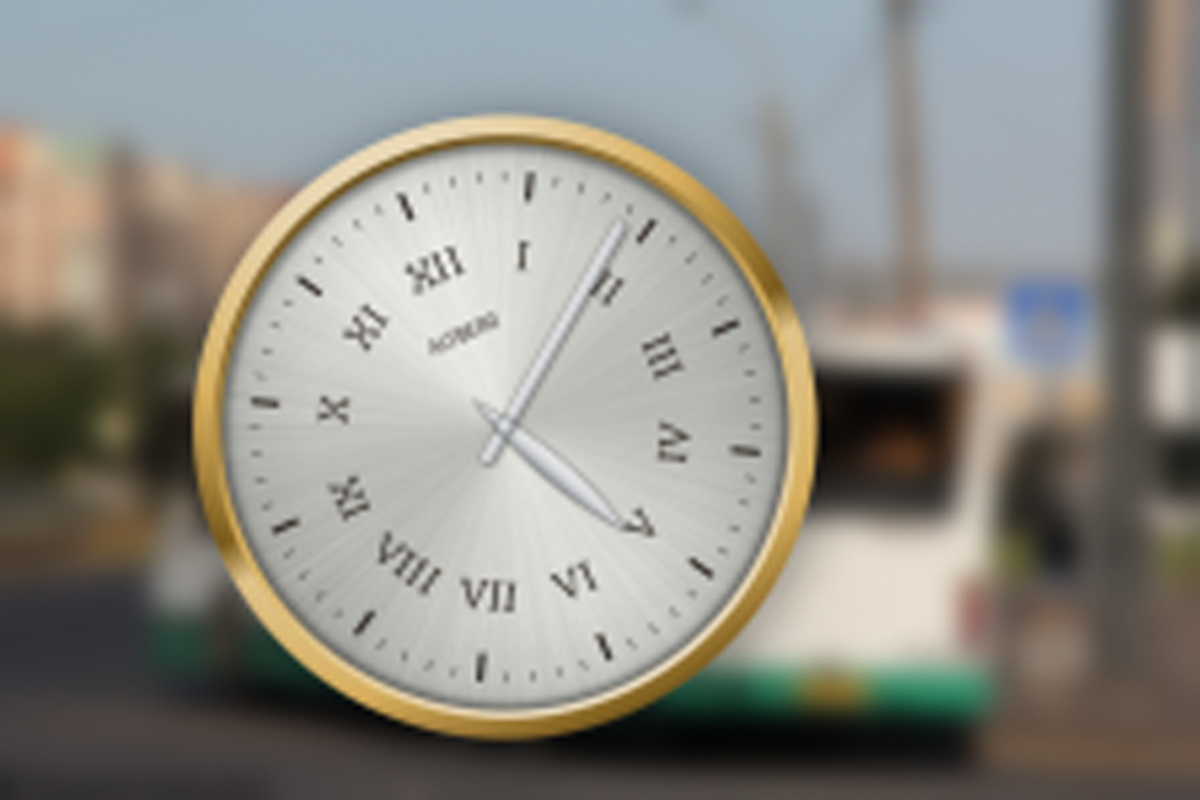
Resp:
**5:09**
